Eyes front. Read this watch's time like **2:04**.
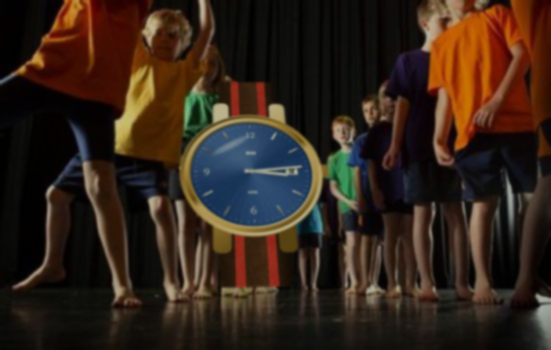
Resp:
**3:14**
